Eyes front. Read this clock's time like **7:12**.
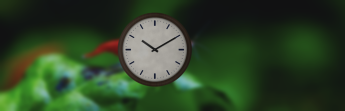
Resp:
**10:10**
